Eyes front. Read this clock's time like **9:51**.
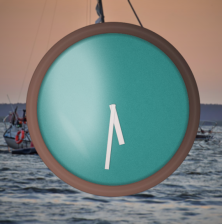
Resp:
**5:31**
